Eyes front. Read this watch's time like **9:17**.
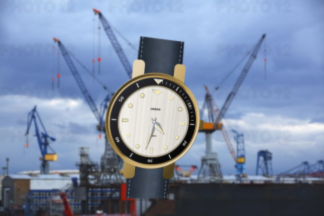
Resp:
**4:32**
